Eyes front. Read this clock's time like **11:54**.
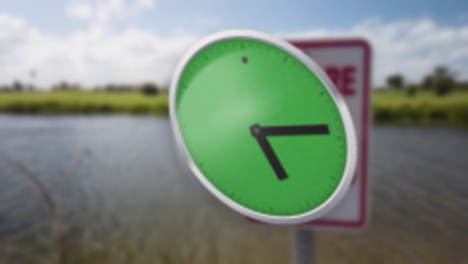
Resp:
**5:14**
